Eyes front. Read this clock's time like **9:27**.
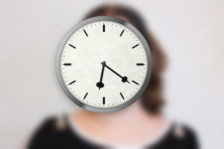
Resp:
**6:21**
